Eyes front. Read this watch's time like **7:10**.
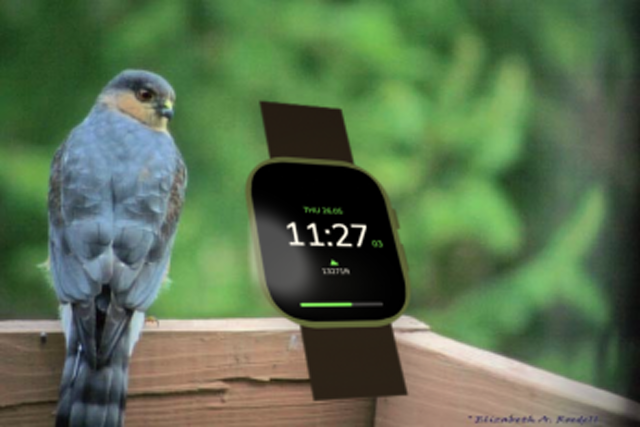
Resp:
**11:27**
